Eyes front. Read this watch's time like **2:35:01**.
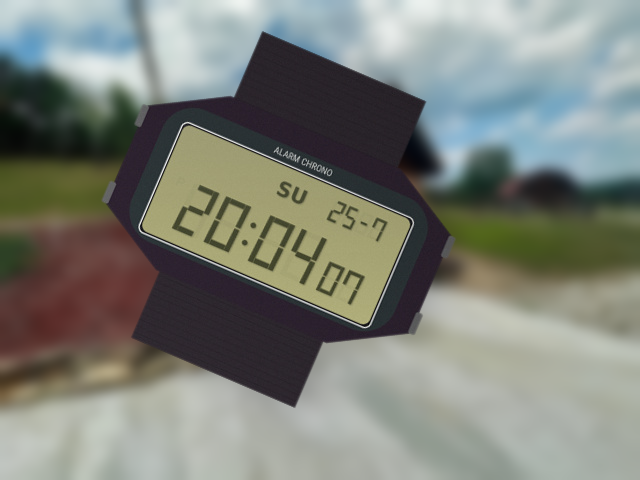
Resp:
**20:04:07**
